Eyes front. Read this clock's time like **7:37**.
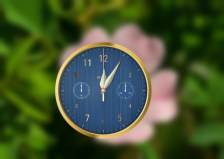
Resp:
**12:05**
